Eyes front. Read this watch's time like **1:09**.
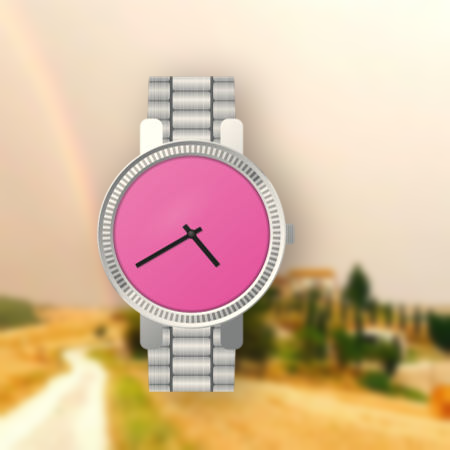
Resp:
**4:40**
